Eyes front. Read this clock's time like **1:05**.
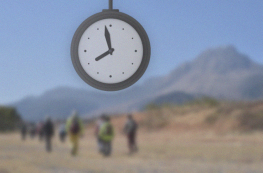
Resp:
**7:58**
